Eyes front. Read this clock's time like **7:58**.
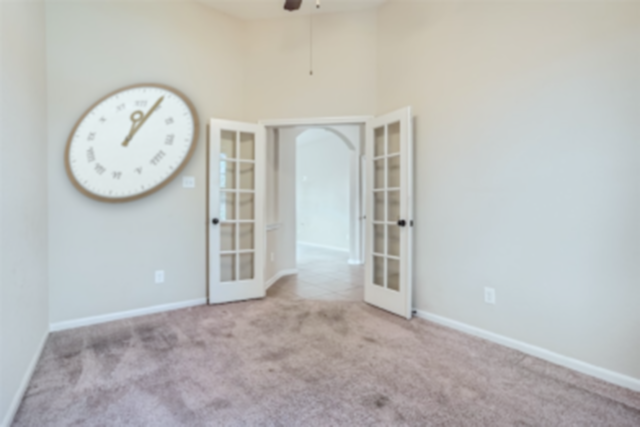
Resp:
**12:04**
